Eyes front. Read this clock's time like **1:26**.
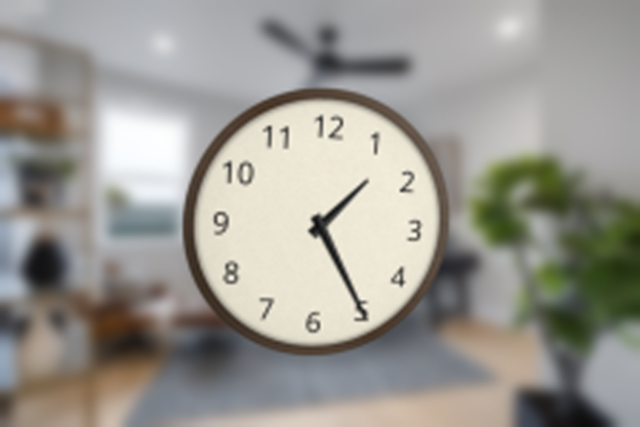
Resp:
**1:25**
